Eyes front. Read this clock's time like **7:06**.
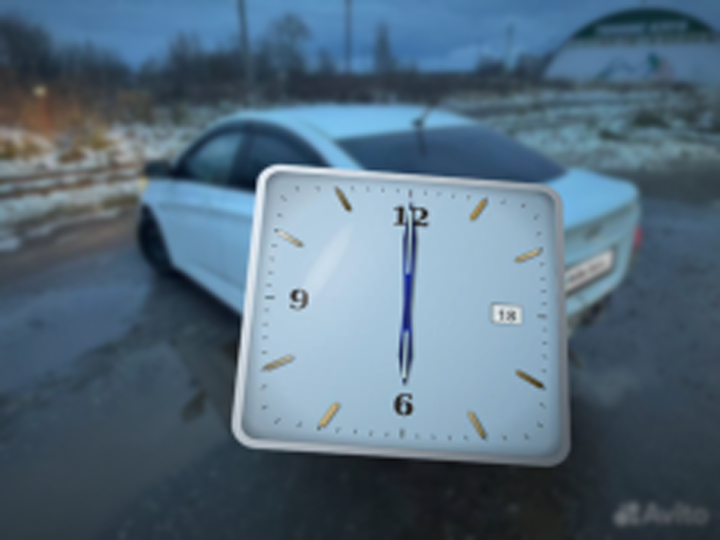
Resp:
**6:00**
